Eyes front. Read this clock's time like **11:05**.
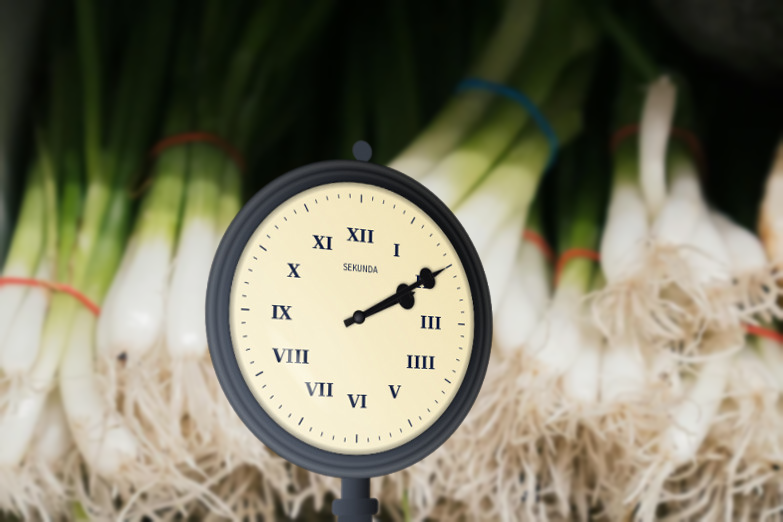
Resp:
**2:10**
